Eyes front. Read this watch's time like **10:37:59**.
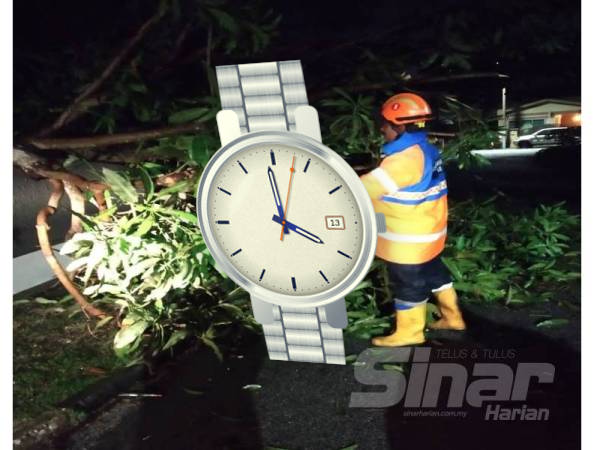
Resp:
**3:59:03**
